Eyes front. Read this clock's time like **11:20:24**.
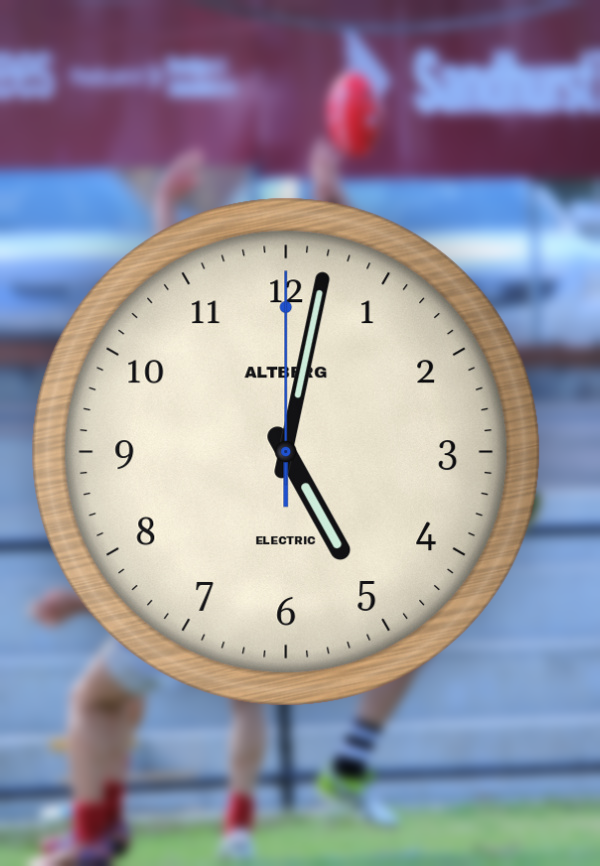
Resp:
**5:02:00**
